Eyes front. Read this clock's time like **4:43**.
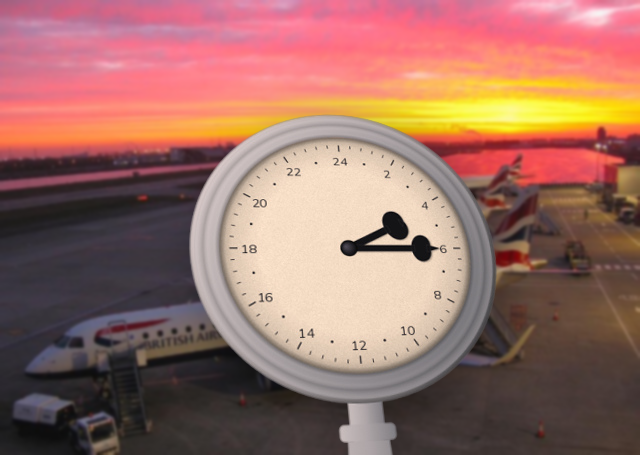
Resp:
**4:15**
